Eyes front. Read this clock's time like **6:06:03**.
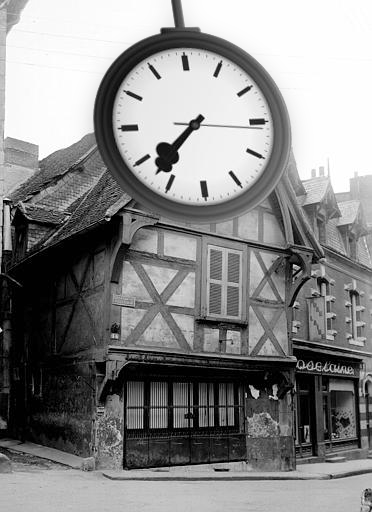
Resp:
**7:37:16**
